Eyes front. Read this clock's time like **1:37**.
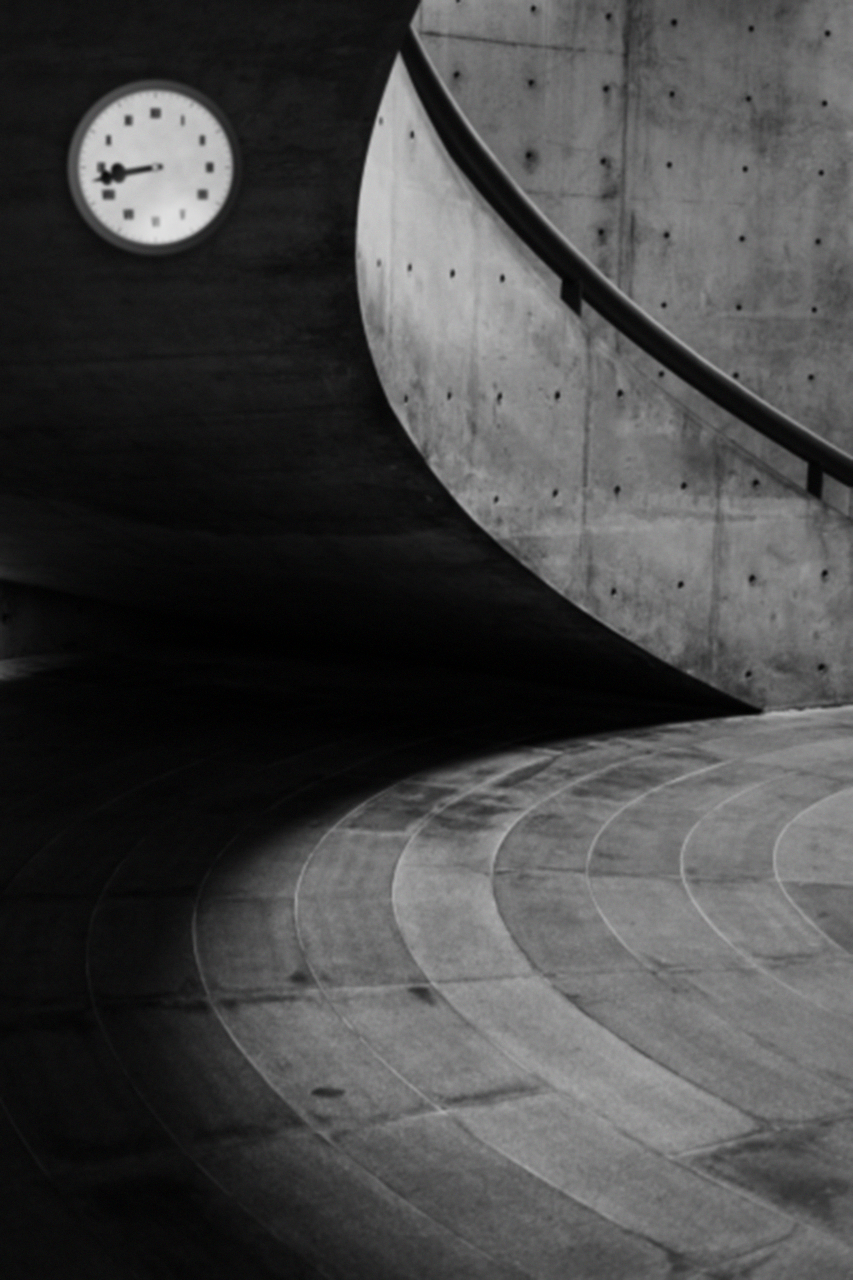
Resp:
**8:43**
